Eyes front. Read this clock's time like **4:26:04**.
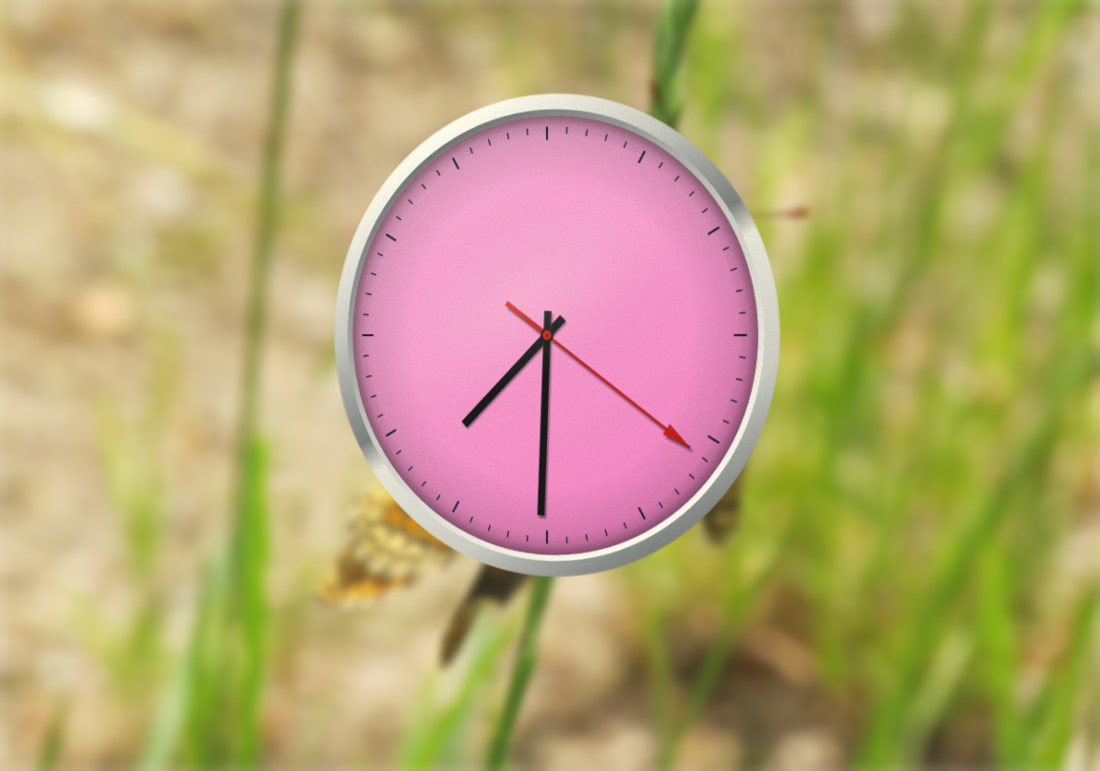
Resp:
**7:30:21**
